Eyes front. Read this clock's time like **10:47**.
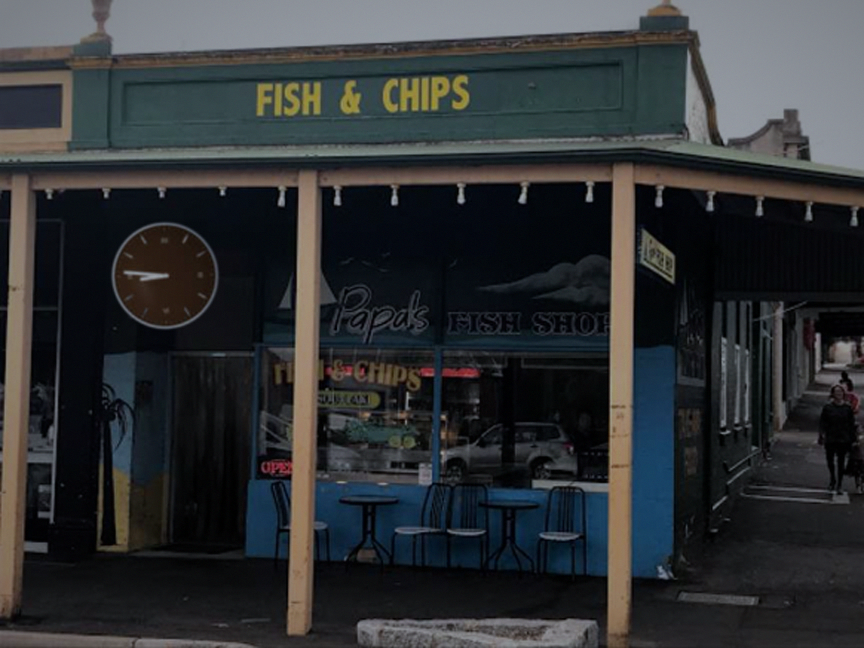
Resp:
**8:46**
